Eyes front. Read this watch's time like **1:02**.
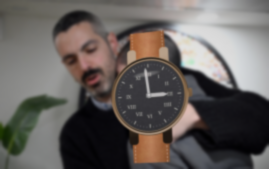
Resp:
**2:59**
